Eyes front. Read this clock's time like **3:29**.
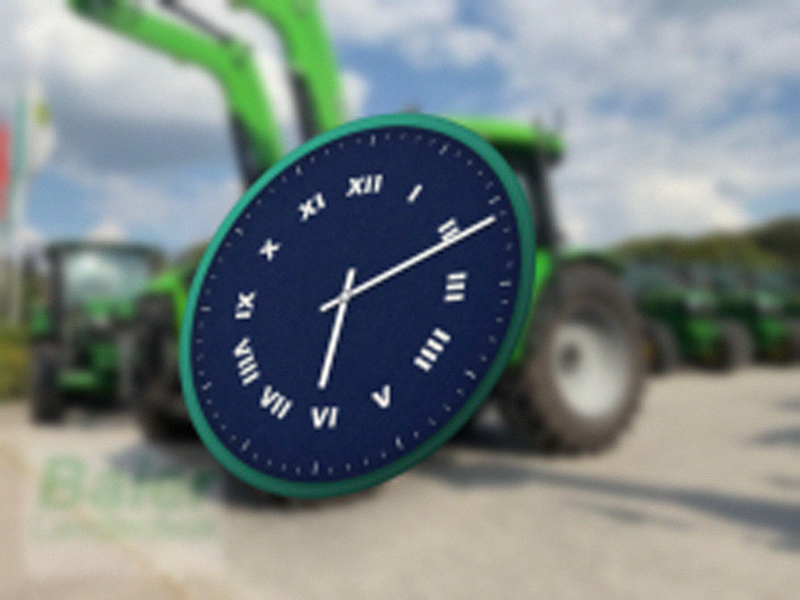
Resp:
**6:11**
